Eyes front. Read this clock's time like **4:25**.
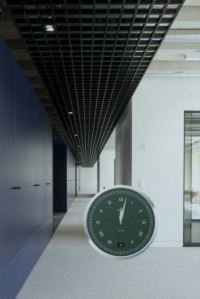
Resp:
**12:02**
